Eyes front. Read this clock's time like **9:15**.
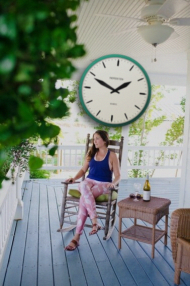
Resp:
**1:49**
